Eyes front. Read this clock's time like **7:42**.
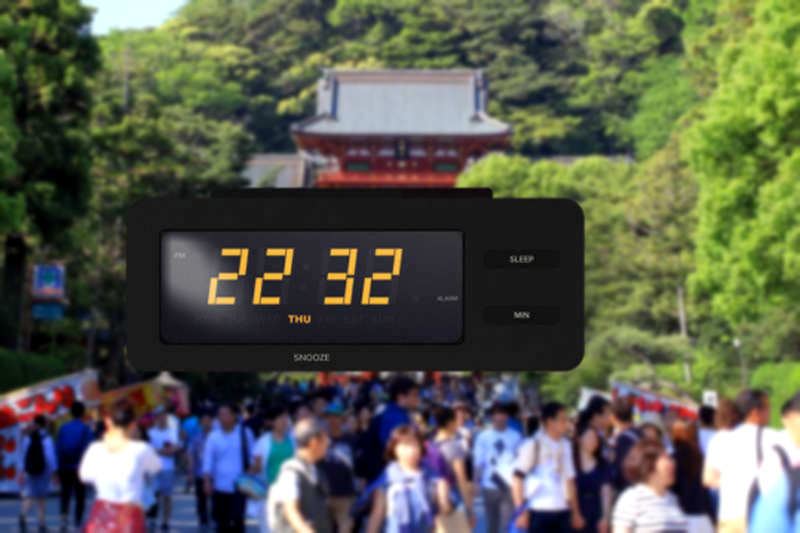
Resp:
**22:32**
